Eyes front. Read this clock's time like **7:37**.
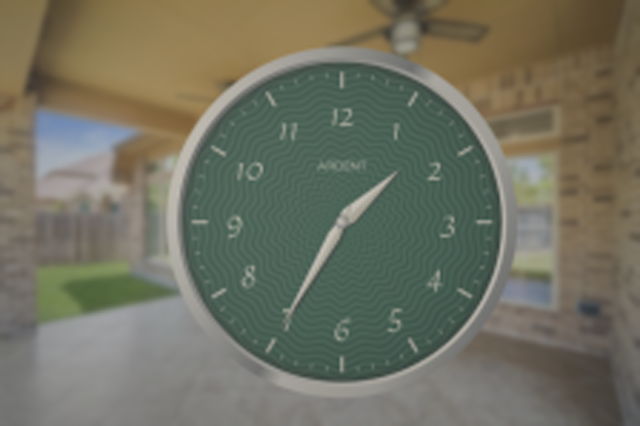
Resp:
**1:35**
